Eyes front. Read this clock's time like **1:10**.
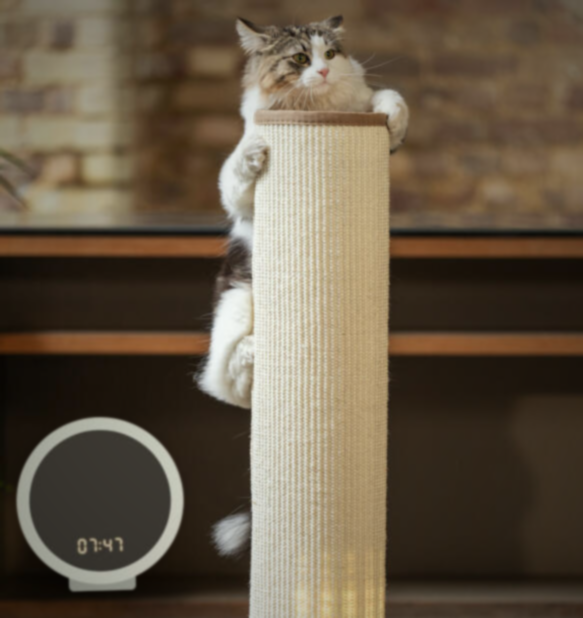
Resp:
**7:47**
